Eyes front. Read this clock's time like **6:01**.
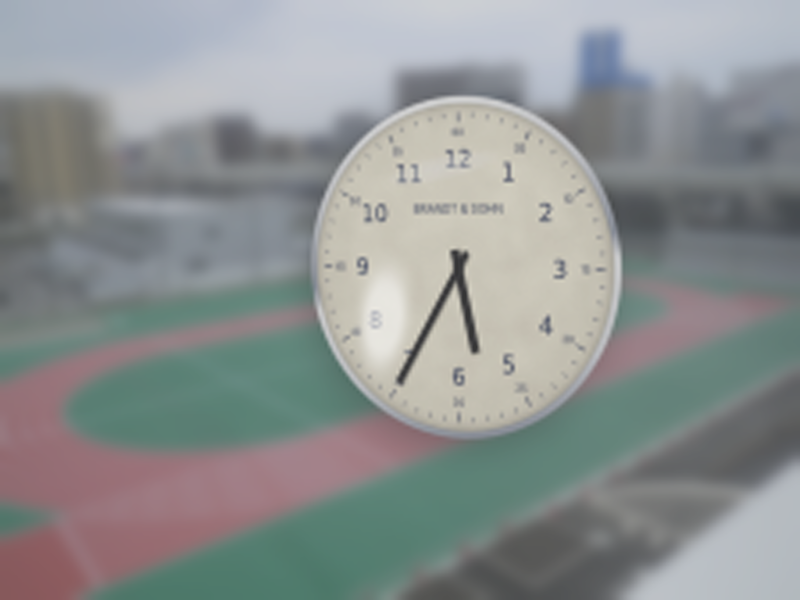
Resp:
**5:35**
